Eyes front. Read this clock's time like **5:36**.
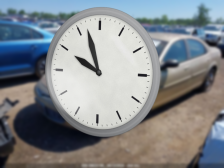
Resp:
**9:57**
